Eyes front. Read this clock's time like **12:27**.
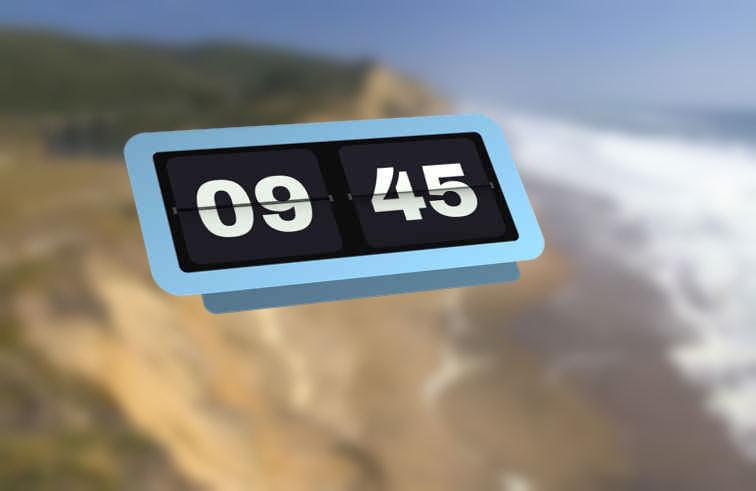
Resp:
**9:45**
